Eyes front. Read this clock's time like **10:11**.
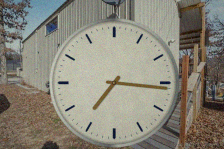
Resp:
**7:16**
